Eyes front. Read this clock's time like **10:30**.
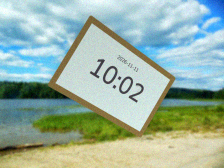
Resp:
**10:02**
